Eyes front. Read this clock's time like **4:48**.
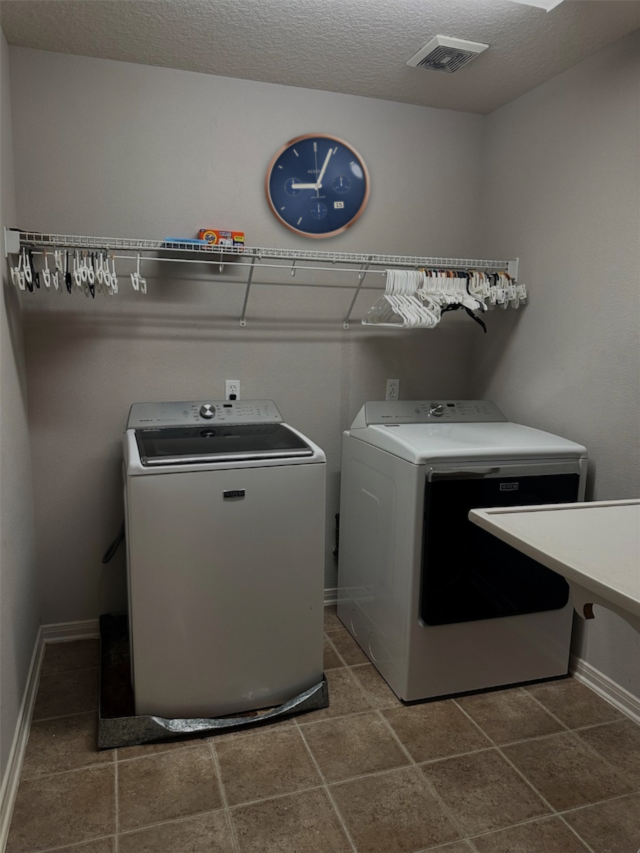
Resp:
**9:04**
